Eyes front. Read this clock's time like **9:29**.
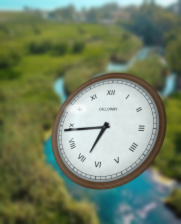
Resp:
**6:44**
